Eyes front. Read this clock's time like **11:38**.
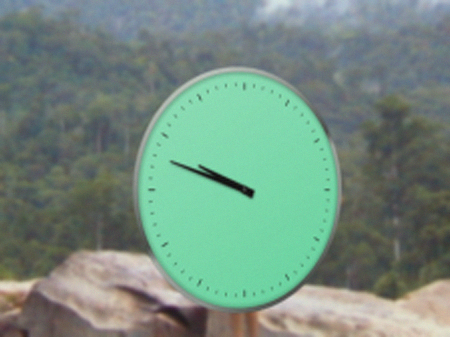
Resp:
**9:48**
